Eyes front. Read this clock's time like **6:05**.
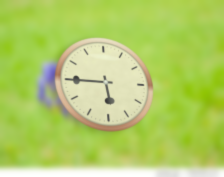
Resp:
**5:45**
